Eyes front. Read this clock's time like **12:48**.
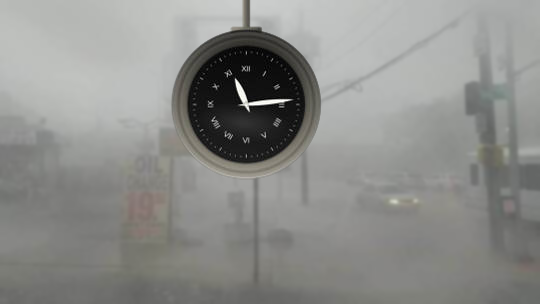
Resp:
**11:14**
